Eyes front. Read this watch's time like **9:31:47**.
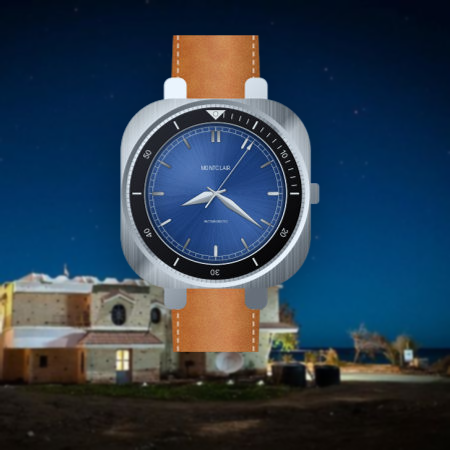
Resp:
**8:21:06**
